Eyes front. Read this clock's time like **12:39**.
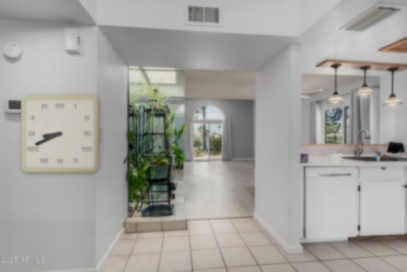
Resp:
**8:41**
